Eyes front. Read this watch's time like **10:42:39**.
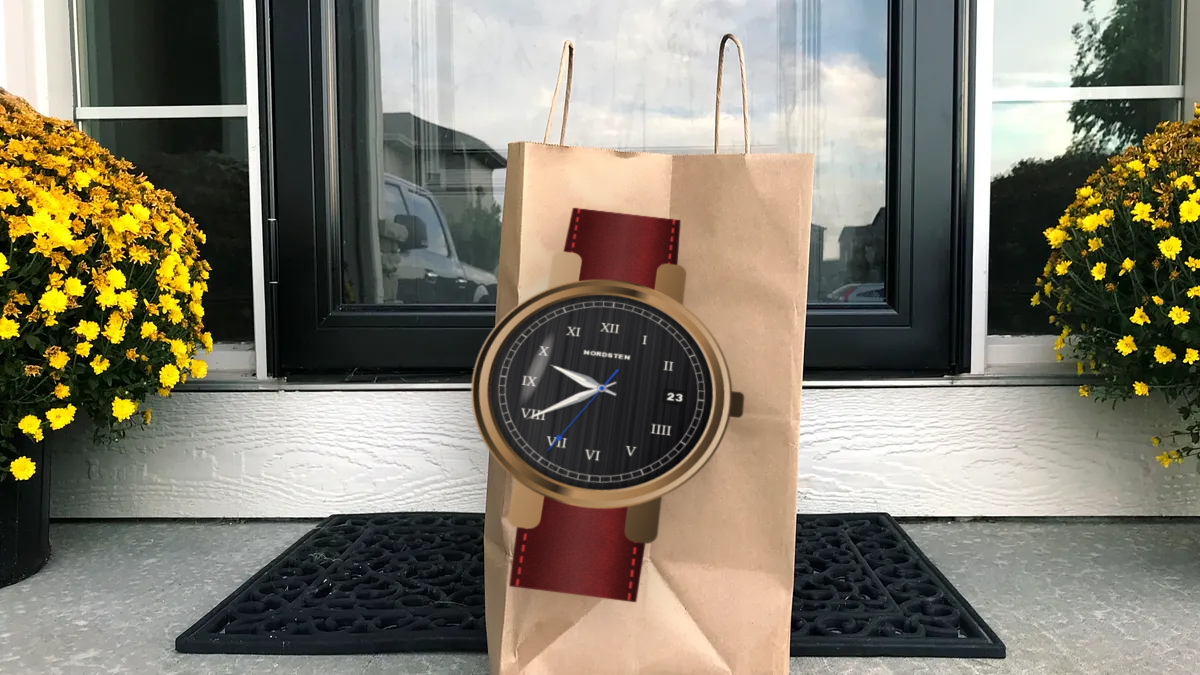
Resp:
**9:39:35**
